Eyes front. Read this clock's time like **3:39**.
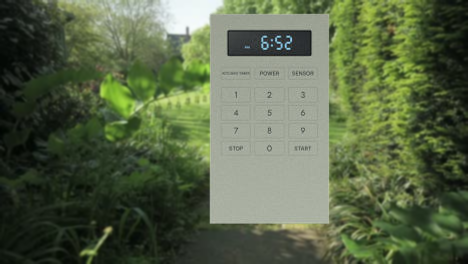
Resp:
**6:52**
